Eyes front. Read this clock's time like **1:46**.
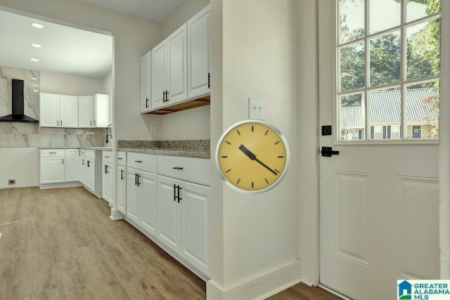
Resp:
**10:21**
